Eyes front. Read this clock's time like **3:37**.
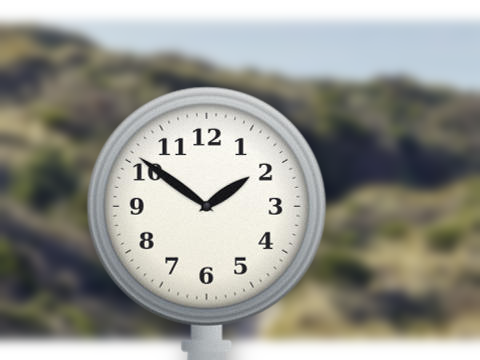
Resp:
**1:51**
